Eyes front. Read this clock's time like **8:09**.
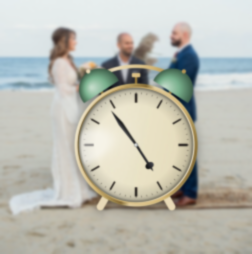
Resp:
**4:54**
